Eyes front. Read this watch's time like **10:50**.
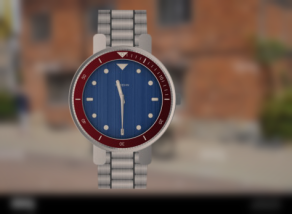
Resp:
**11:30**
